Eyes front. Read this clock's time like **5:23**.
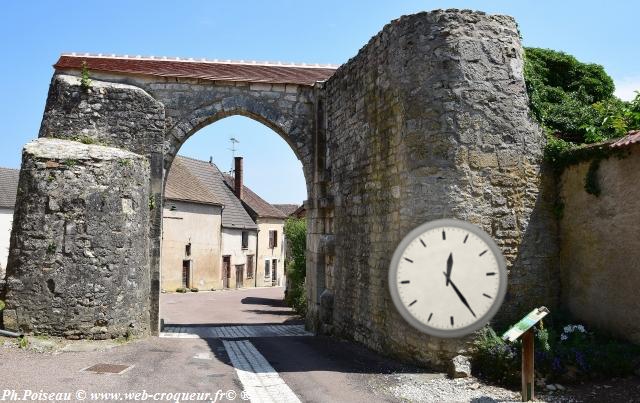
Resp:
**12:25**
